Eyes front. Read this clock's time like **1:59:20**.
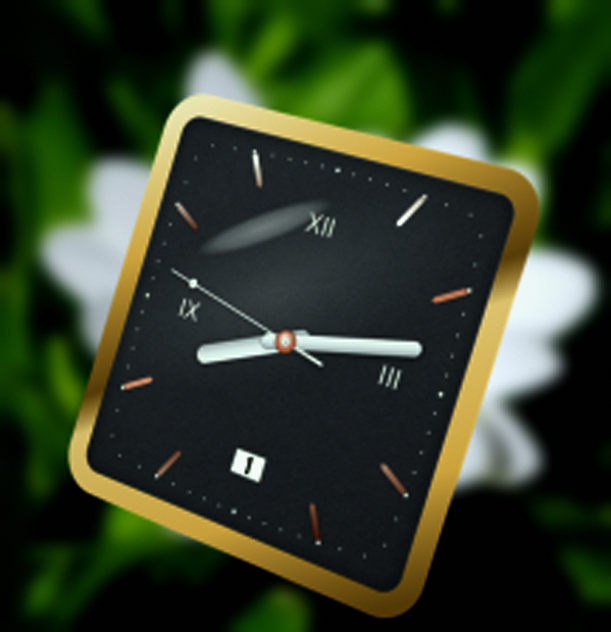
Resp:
**8:12:47**
